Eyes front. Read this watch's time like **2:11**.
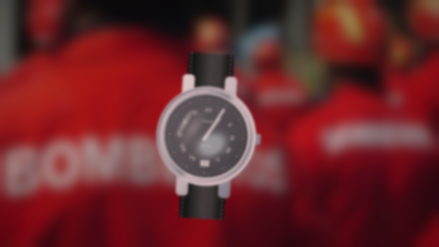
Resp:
**1:05**
